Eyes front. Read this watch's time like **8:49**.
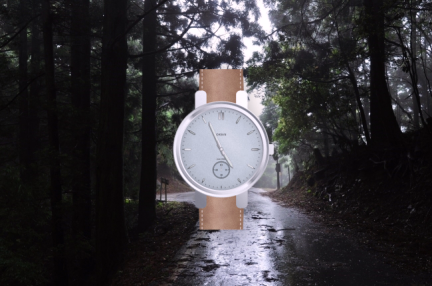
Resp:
**4:56**
